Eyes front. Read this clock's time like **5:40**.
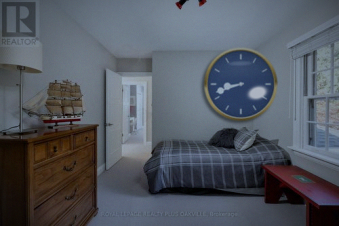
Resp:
**8:42**
